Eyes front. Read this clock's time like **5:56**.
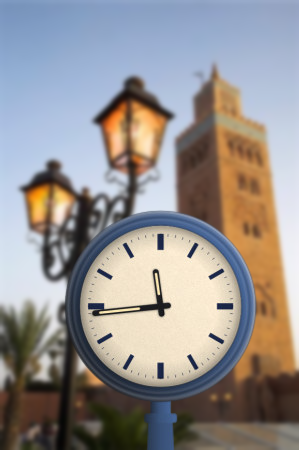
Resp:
**11:44**
